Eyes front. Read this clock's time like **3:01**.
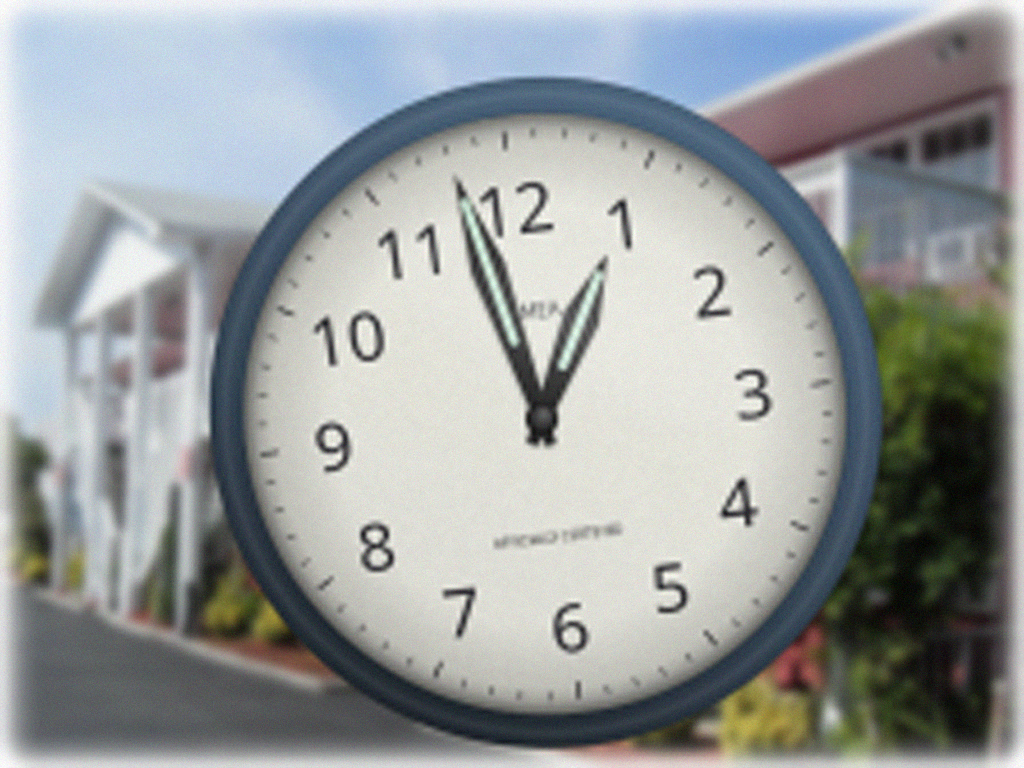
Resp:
**12:58**
